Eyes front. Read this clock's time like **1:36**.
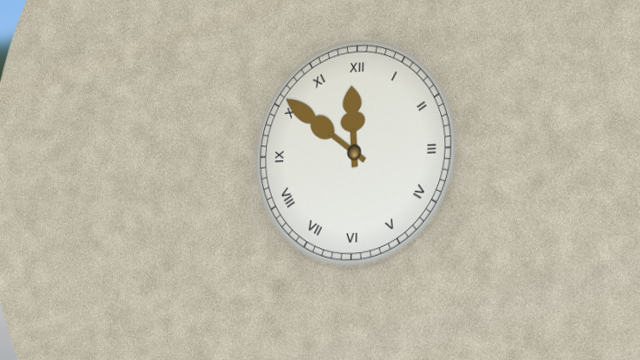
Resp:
**11:51**
